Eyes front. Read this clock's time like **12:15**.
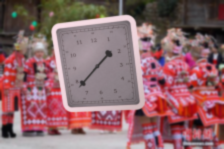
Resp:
**1:38**
